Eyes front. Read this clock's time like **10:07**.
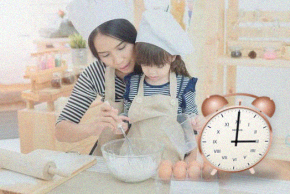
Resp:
**3:00**
